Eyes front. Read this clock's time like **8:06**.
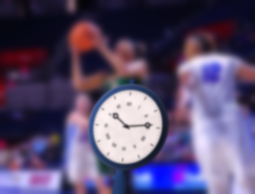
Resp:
**10:14**
